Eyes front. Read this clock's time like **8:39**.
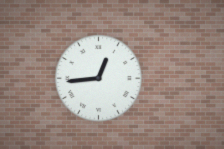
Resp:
**12:44**
